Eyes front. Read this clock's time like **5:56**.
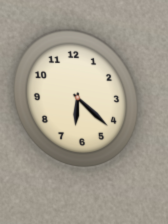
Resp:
**6:22**
